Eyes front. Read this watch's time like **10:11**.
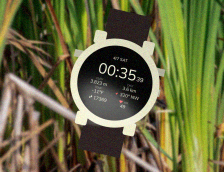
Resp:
**0:35**
